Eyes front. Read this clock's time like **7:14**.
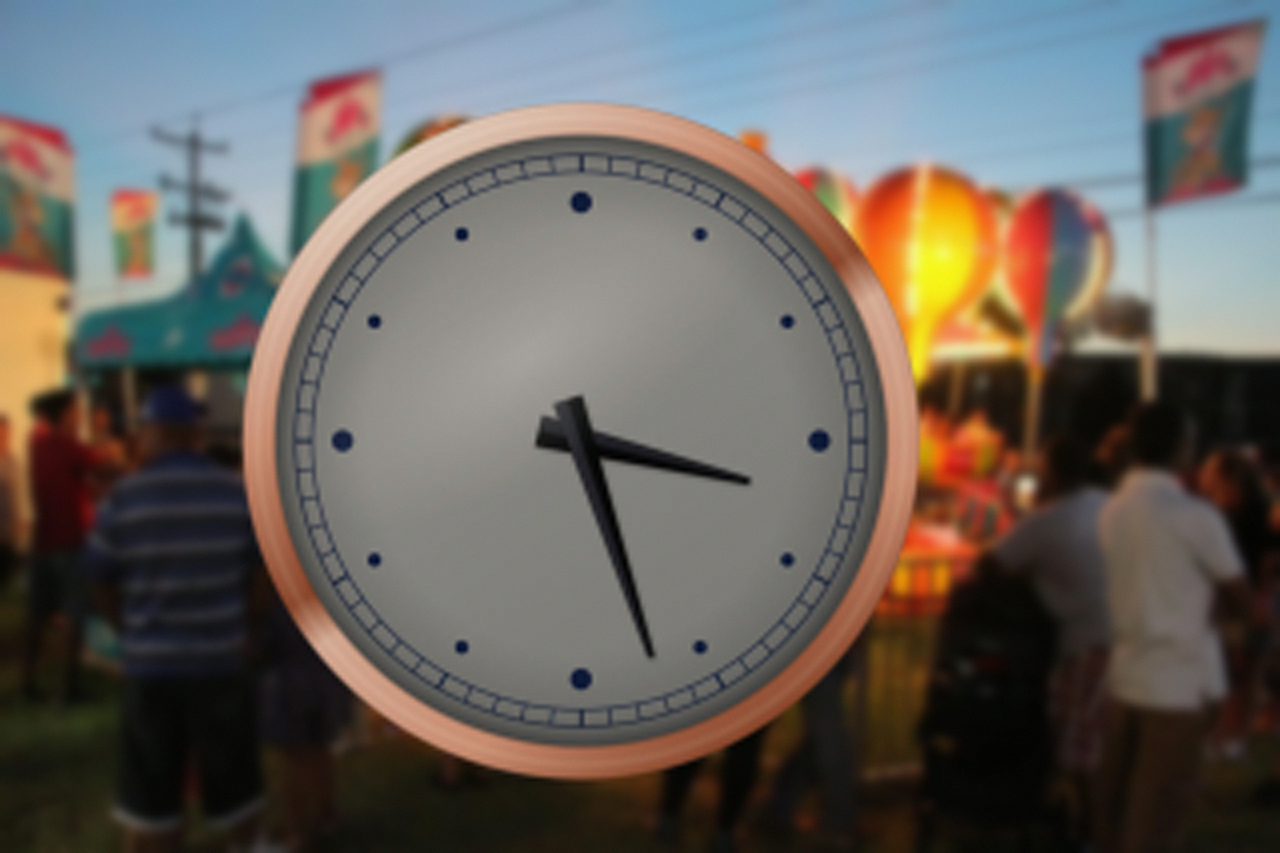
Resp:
**3:27**
